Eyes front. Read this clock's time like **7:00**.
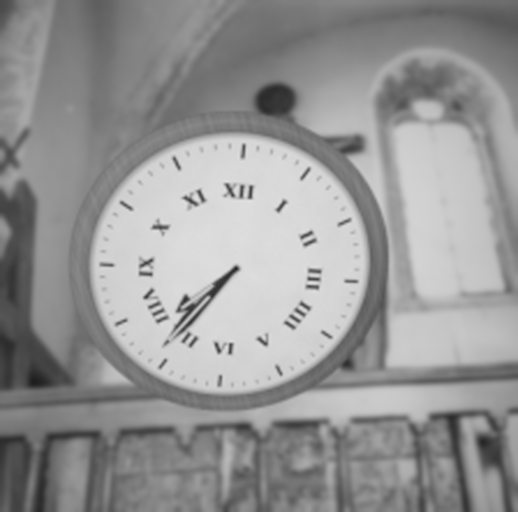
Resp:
**7:36**
